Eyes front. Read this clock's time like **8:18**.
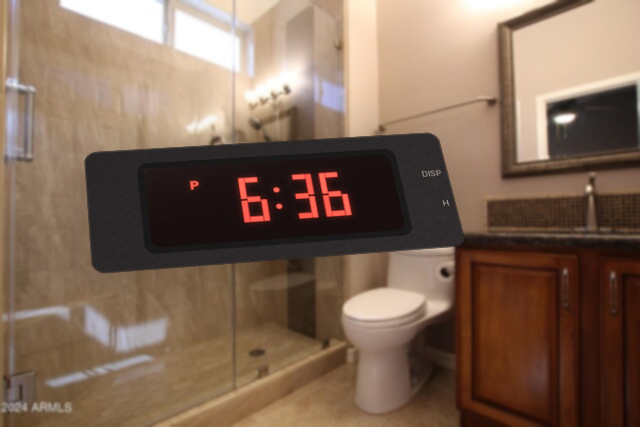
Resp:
**6:36**
